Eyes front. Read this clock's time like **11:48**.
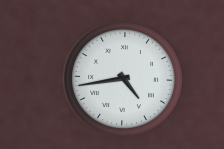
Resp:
**4:43**
